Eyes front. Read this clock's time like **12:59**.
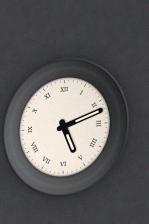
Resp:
**5:12**
